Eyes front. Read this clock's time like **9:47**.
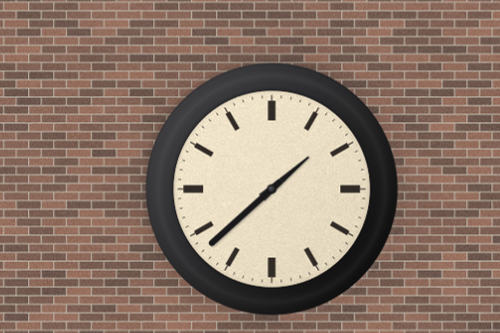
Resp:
**1:38**
